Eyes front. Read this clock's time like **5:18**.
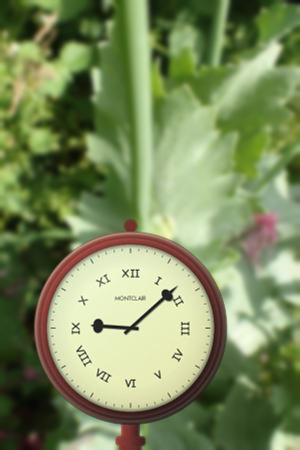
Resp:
**9:08**
